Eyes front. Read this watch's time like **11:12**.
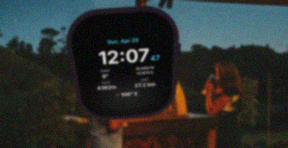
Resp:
**12:07**
